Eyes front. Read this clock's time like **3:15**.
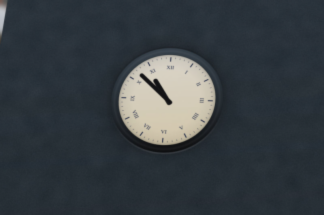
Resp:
**10:52**
